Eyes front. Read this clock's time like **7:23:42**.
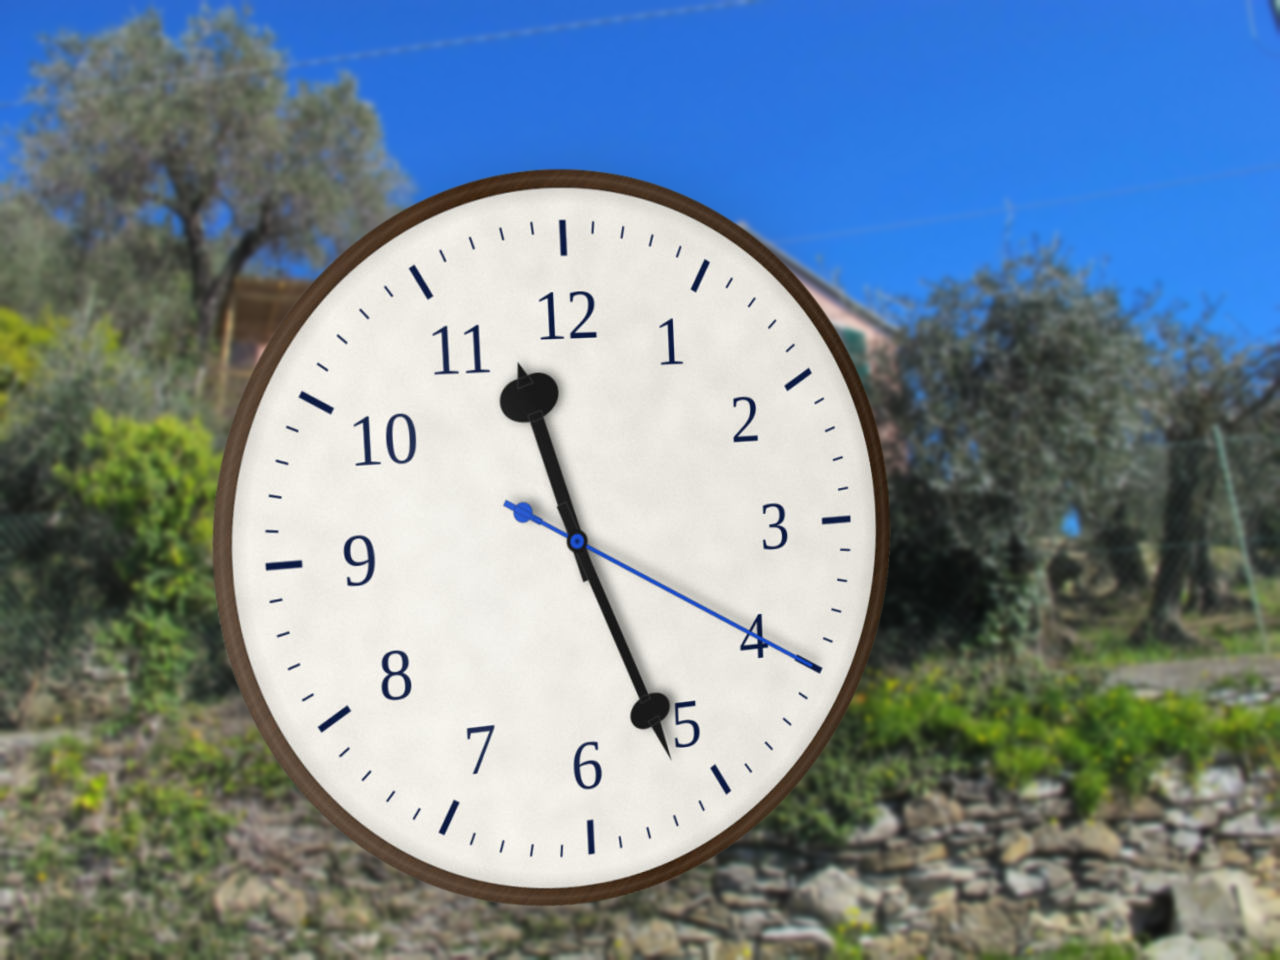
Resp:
**11:26:20**
